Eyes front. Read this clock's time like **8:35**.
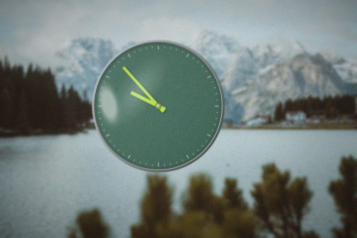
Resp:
**9:53**
